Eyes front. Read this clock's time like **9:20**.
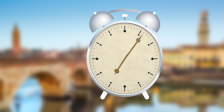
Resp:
**7:06**
